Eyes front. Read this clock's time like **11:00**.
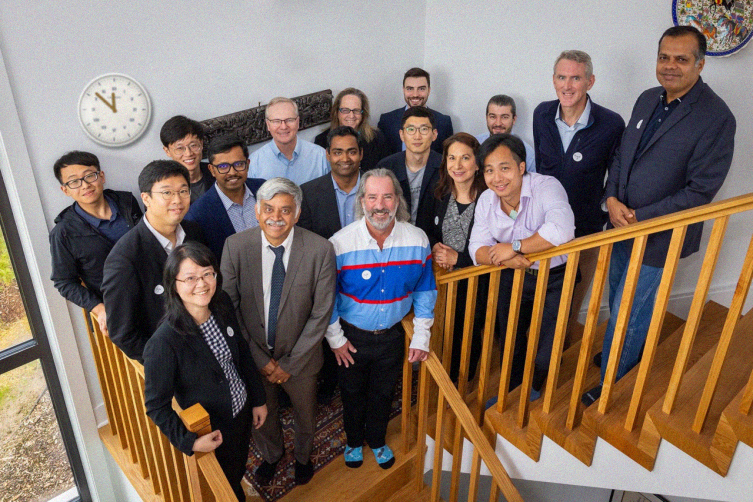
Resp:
**11:52**
